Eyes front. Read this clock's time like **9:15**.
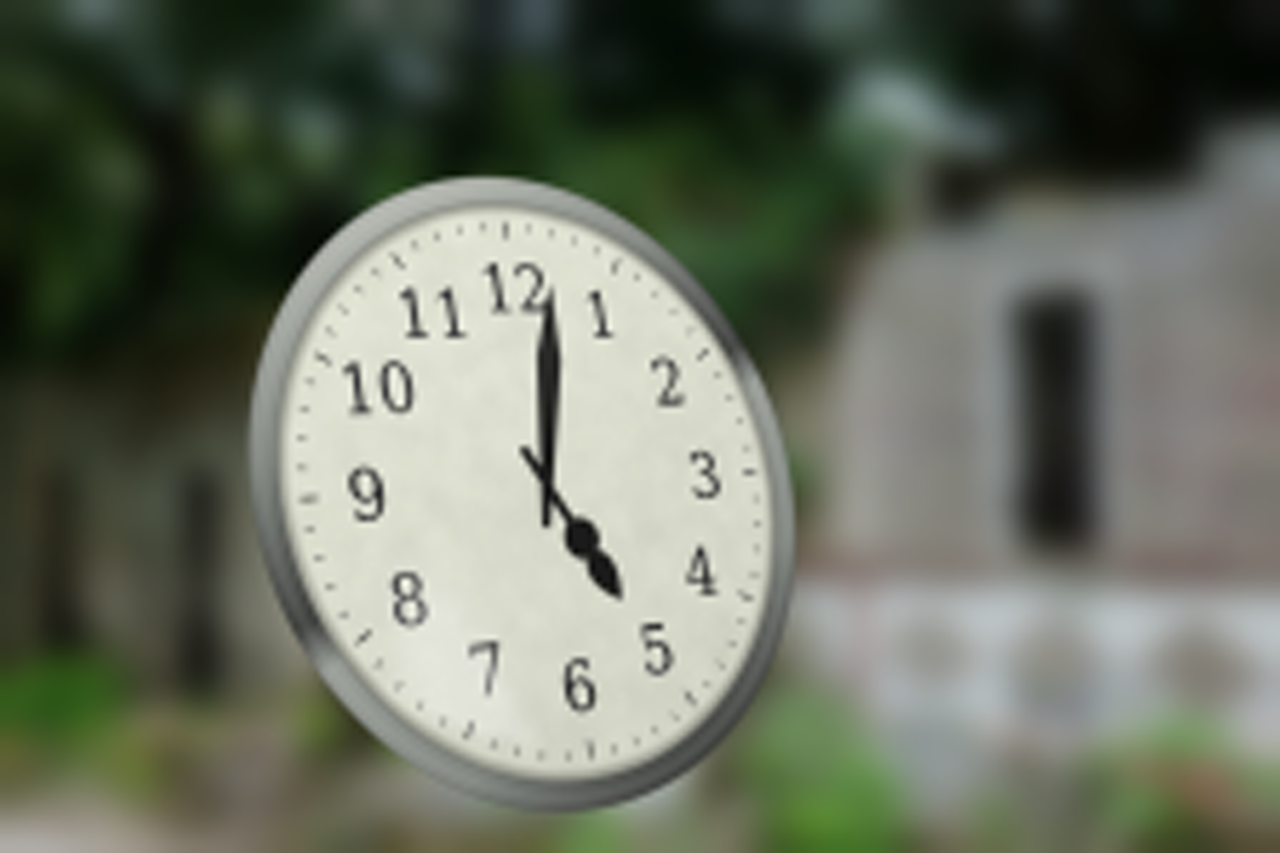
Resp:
**5:02**
